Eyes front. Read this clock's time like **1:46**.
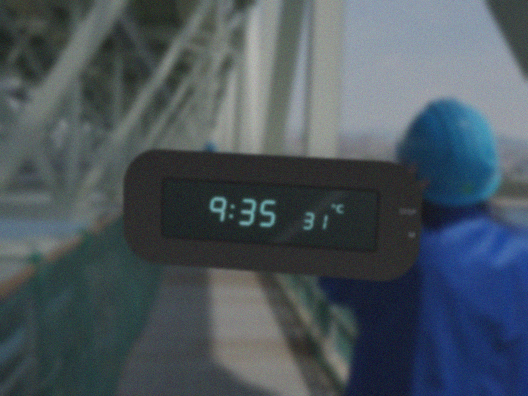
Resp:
**9:35**
